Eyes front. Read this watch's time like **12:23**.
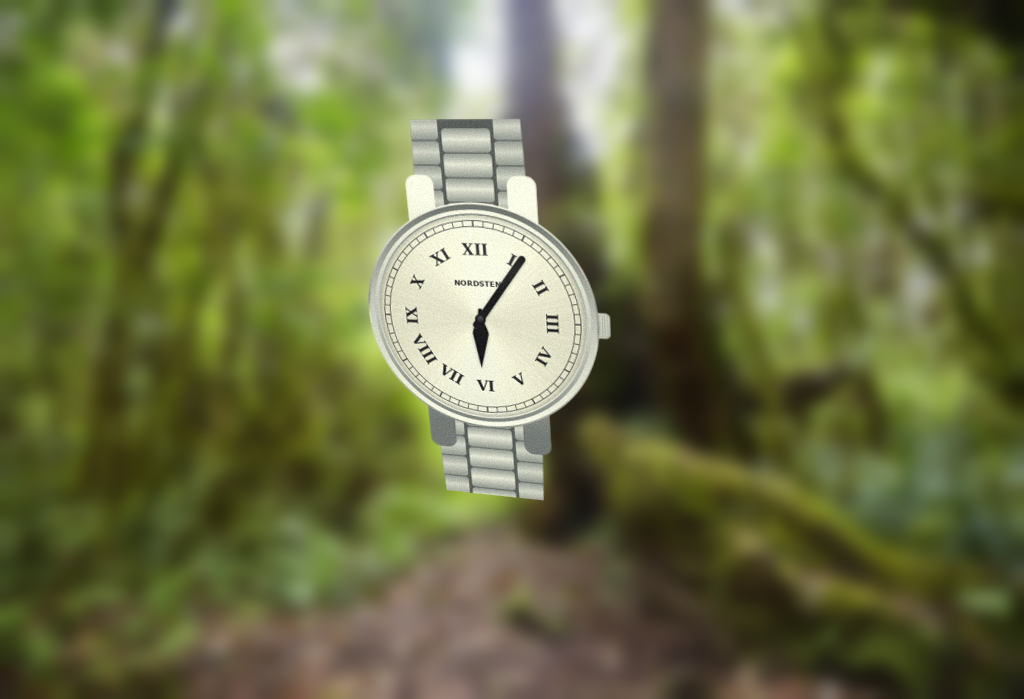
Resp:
**6:06**
